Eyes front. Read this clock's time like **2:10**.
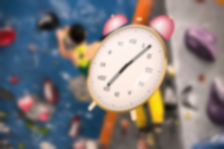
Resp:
**7:07**
